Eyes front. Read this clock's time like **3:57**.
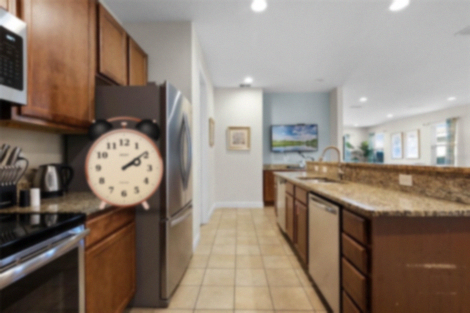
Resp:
**2:09**
